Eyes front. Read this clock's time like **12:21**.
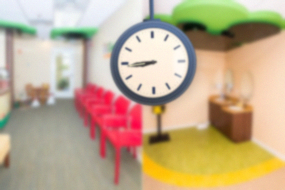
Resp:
**8:44**
